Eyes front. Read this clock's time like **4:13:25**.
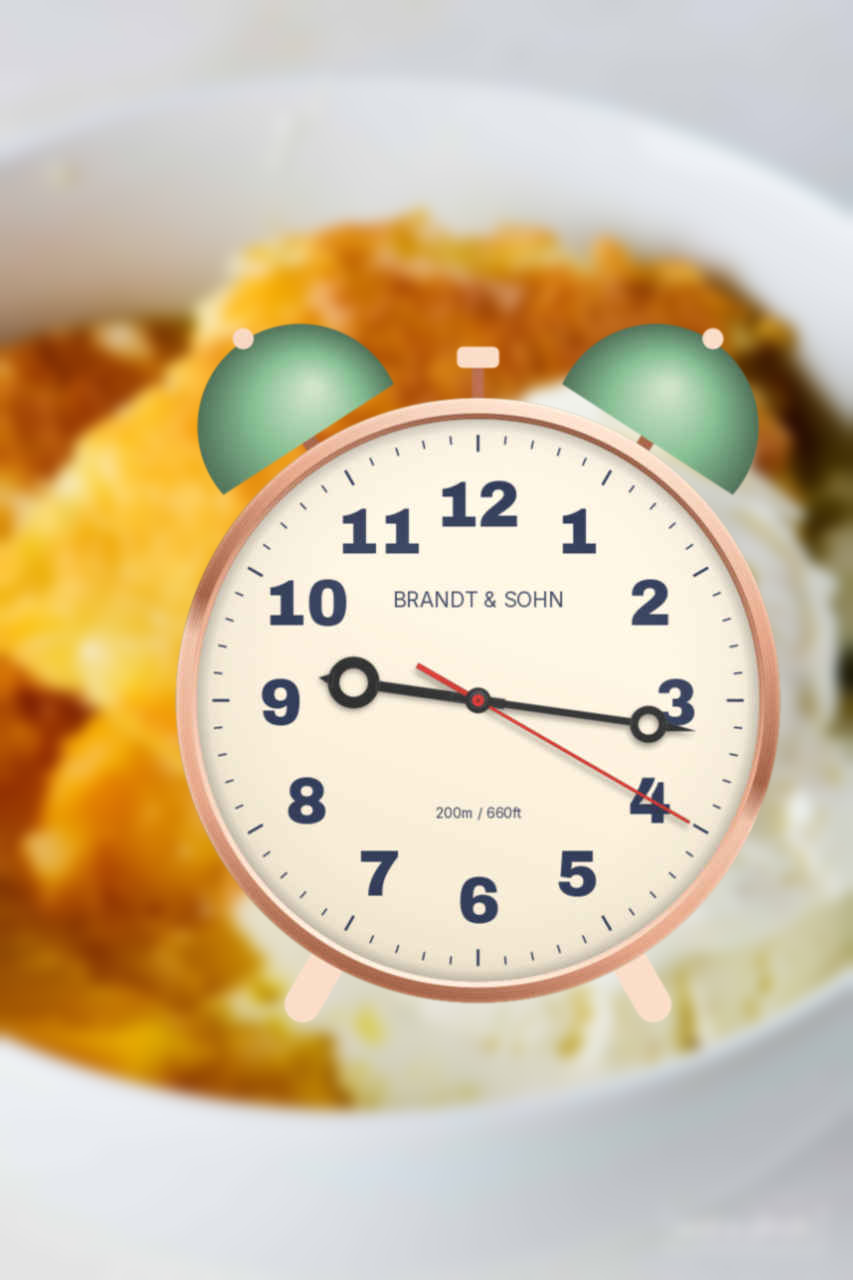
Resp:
**9:16:20**
